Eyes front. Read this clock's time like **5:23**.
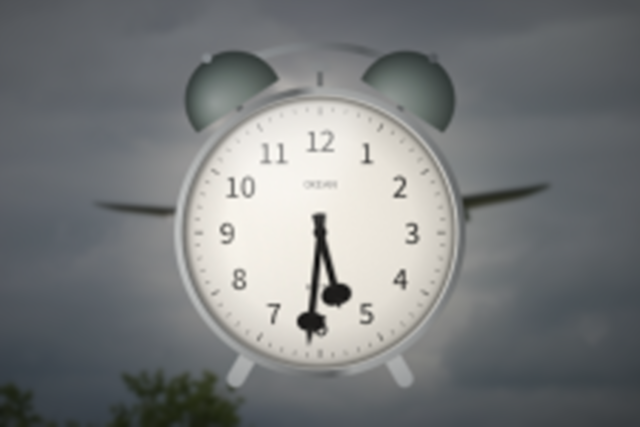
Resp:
**5:31**
